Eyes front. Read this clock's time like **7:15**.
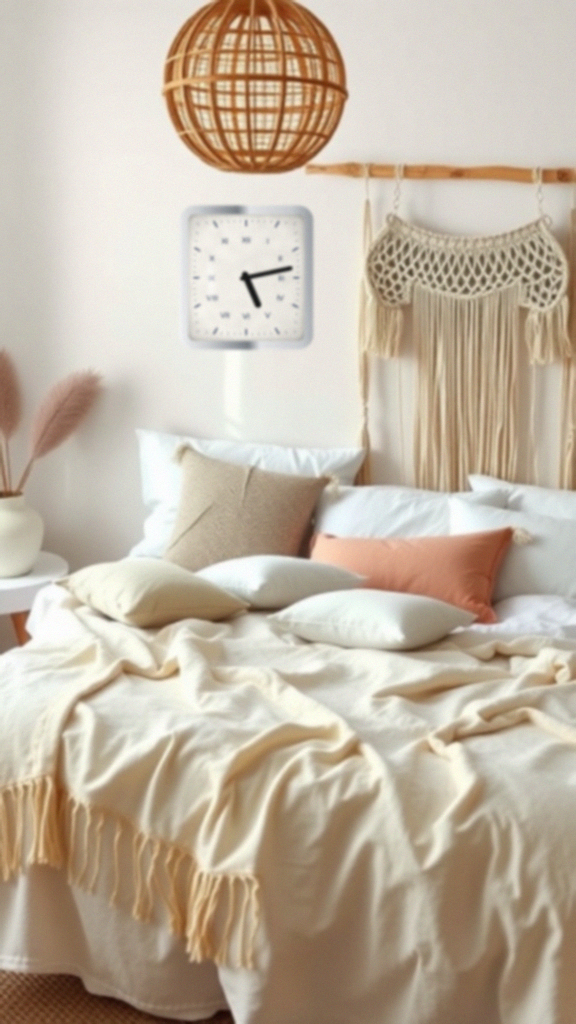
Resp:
**5:13**
